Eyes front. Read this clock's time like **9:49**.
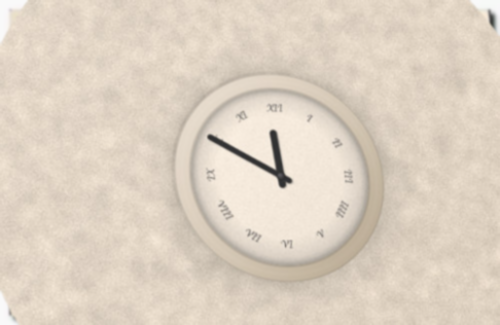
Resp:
**11:50**
